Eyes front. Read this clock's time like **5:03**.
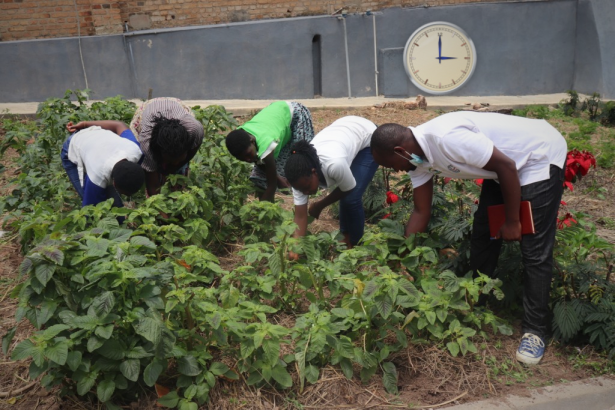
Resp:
**3:00**
